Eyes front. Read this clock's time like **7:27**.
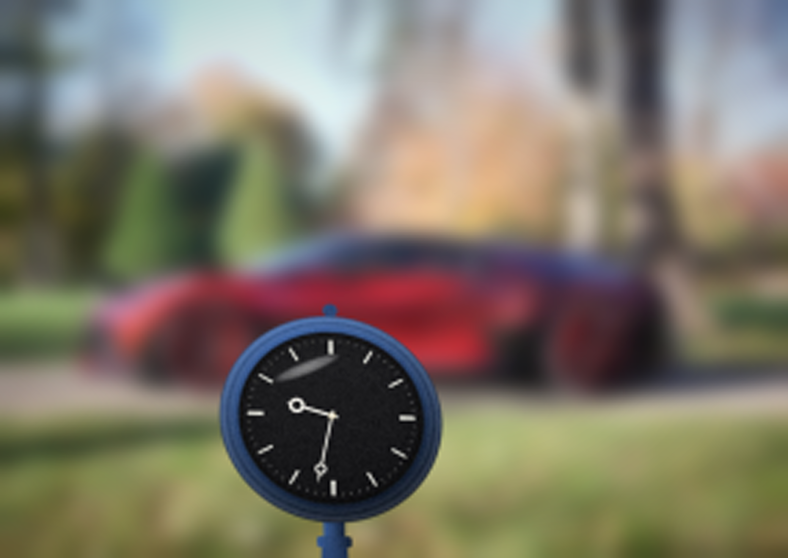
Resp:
**9:32**
